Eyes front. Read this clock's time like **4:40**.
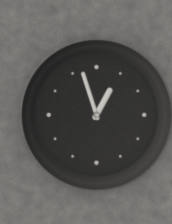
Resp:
**12:57**
